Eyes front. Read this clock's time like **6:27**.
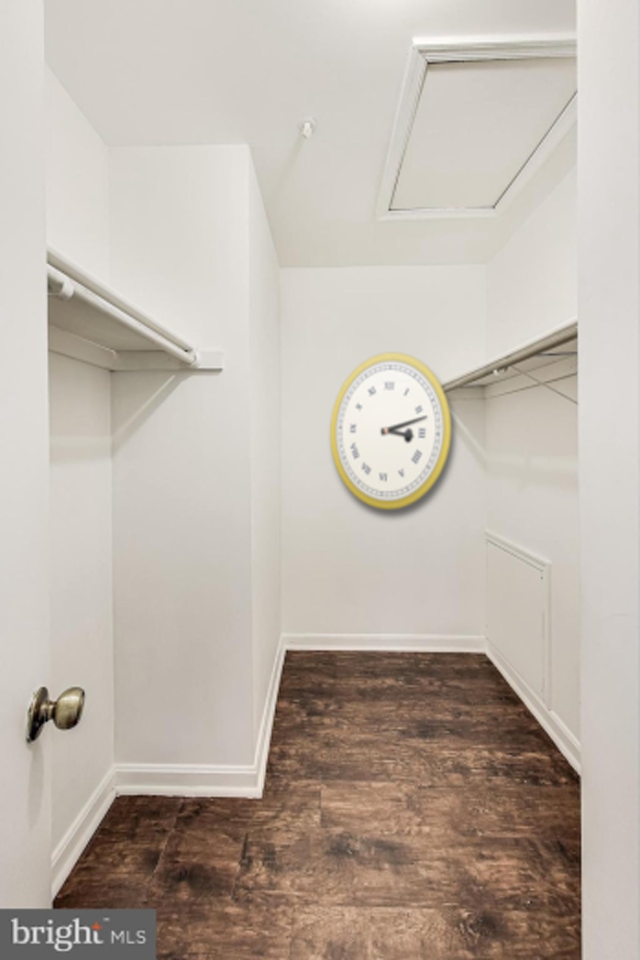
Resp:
**3:12**
